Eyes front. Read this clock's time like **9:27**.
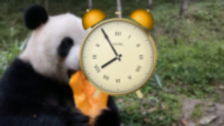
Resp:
**7:55**
